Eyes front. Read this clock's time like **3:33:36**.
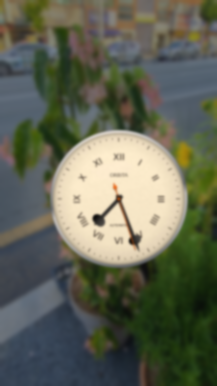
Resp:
**7:26:27**
